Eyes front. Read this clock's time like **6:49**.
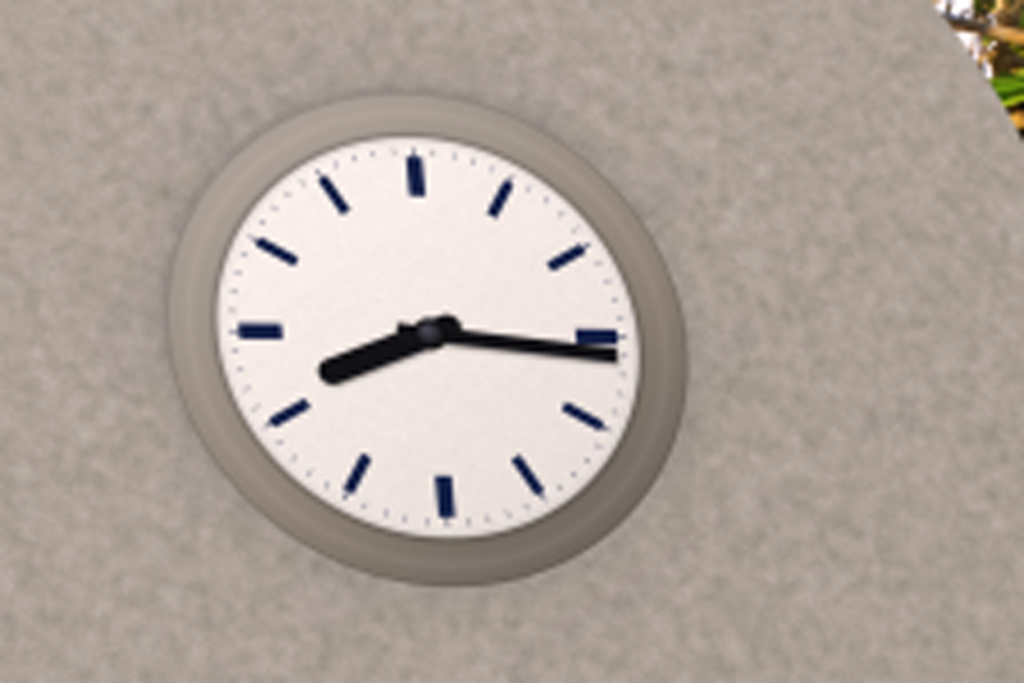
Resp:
**8:16**
